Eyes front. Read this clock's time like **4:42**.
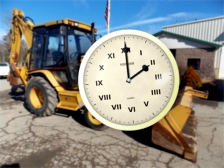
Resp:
**2:00**
